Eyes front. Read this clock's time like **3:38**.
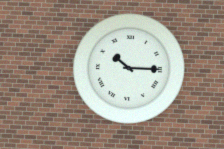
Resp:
**10:15**
